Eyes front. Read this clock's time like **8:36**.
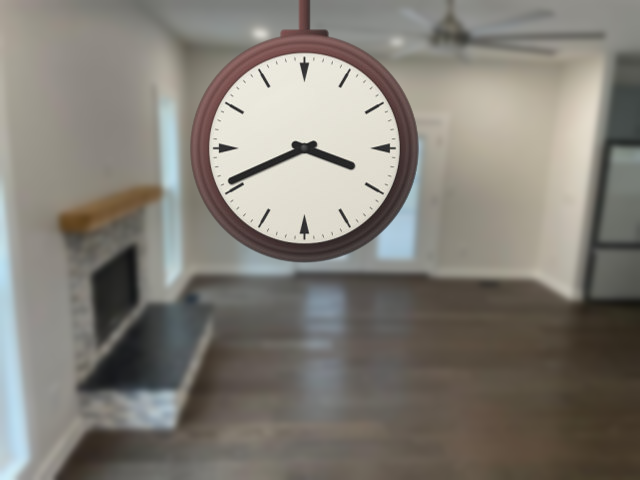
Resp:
**3:41**
